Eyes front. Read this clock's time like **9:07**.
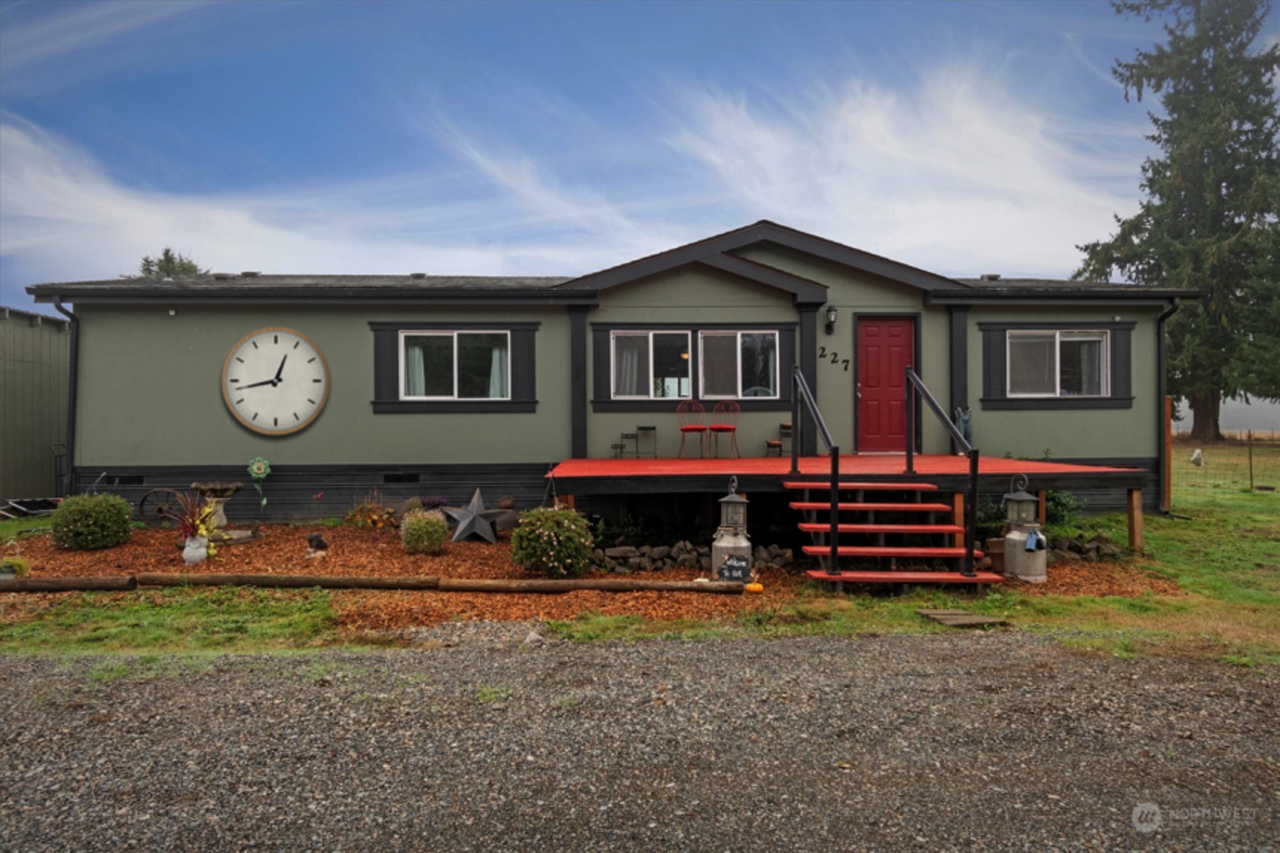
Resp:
**12:43**
